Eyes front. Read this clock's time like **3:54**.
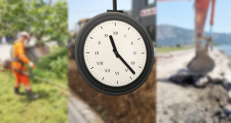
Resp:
**11:23**
